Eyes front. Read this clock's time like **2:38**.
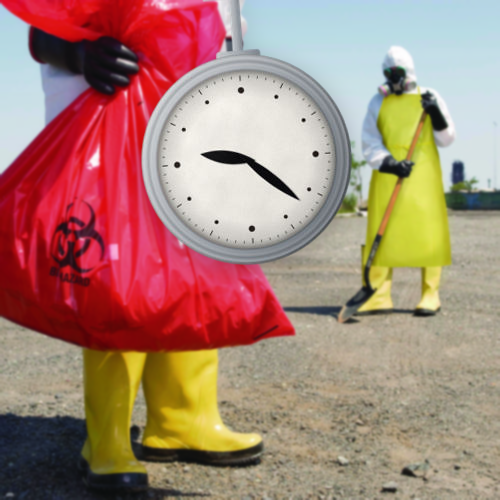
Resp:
**9:22**
